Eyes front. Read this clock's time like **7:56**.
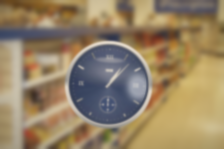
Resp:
**1:07**
